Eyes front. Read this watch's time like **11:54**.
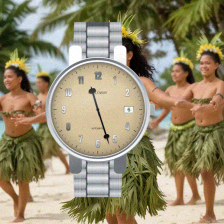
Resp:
**11:27**
